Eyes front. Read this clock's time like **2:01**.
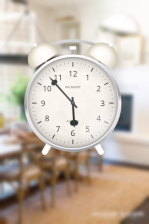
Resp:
**5:53**
